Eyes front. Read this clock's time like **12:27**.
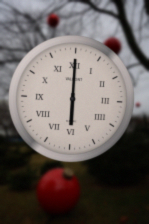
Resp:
**6:00**
